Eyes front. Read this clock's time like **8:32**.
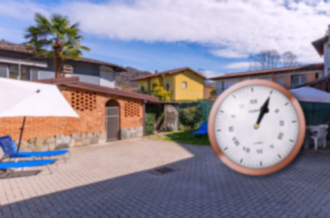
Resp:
**1:05**
